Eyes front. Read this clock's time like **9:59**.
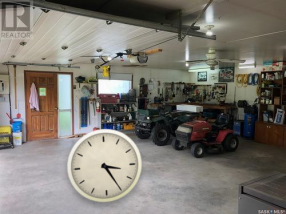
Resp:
**3:25**
